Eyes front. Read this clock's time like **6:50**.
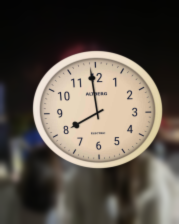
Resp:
**7:59**
